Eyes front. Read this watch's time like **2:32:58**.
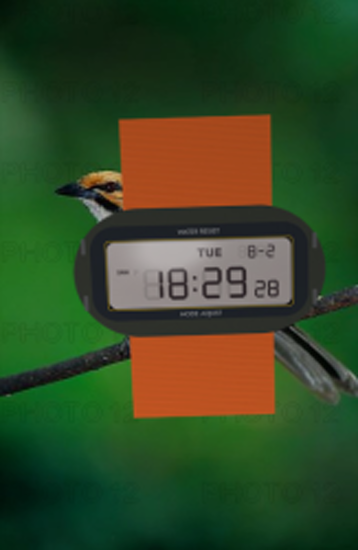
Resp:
**18:29:28**
